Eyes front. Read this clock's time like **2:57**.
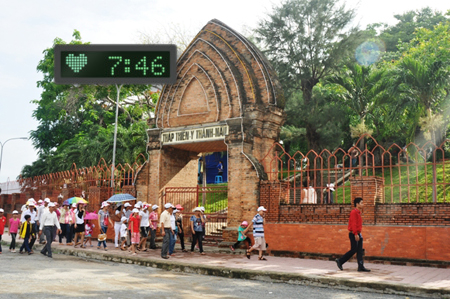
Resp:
**7:46**
